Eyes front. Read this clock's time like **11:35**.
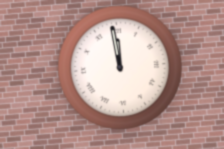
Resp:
**11:59**
